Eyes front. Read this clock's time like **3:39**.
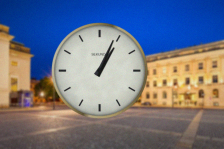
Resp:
**1:04**
